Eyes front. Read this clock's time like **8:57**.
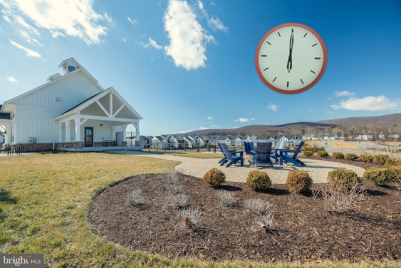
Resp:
**6:00**
